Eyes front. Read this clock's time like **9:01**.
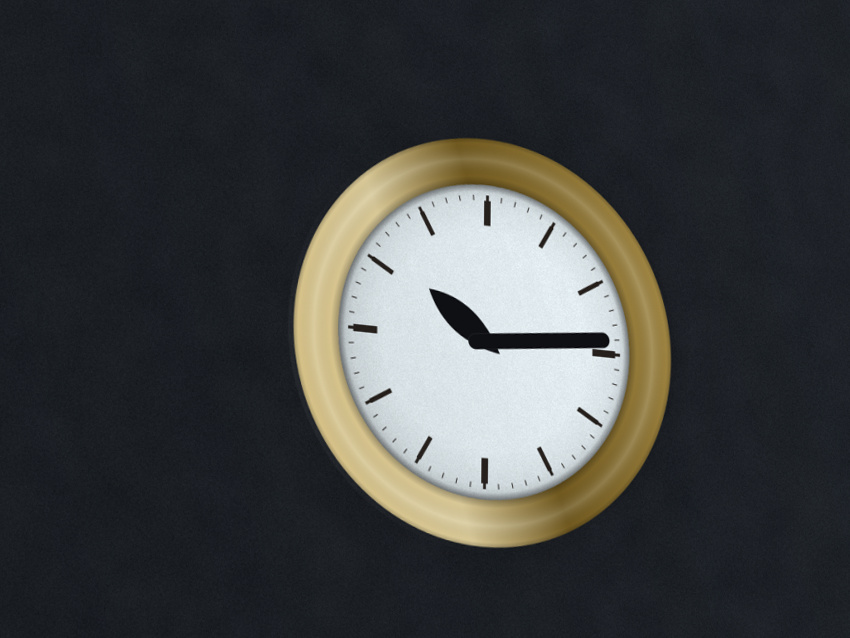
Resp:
**10:14**
